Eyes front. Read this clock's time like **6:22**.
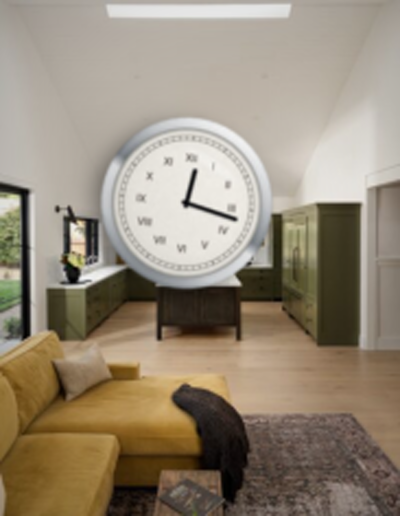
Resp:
**12:17**
